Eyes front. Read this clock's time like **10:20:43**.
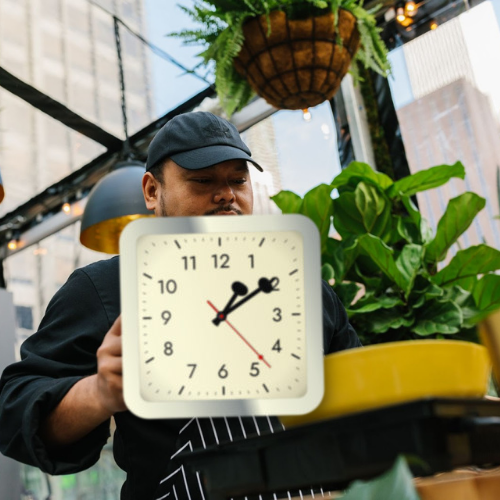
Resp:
**1:09:23**
